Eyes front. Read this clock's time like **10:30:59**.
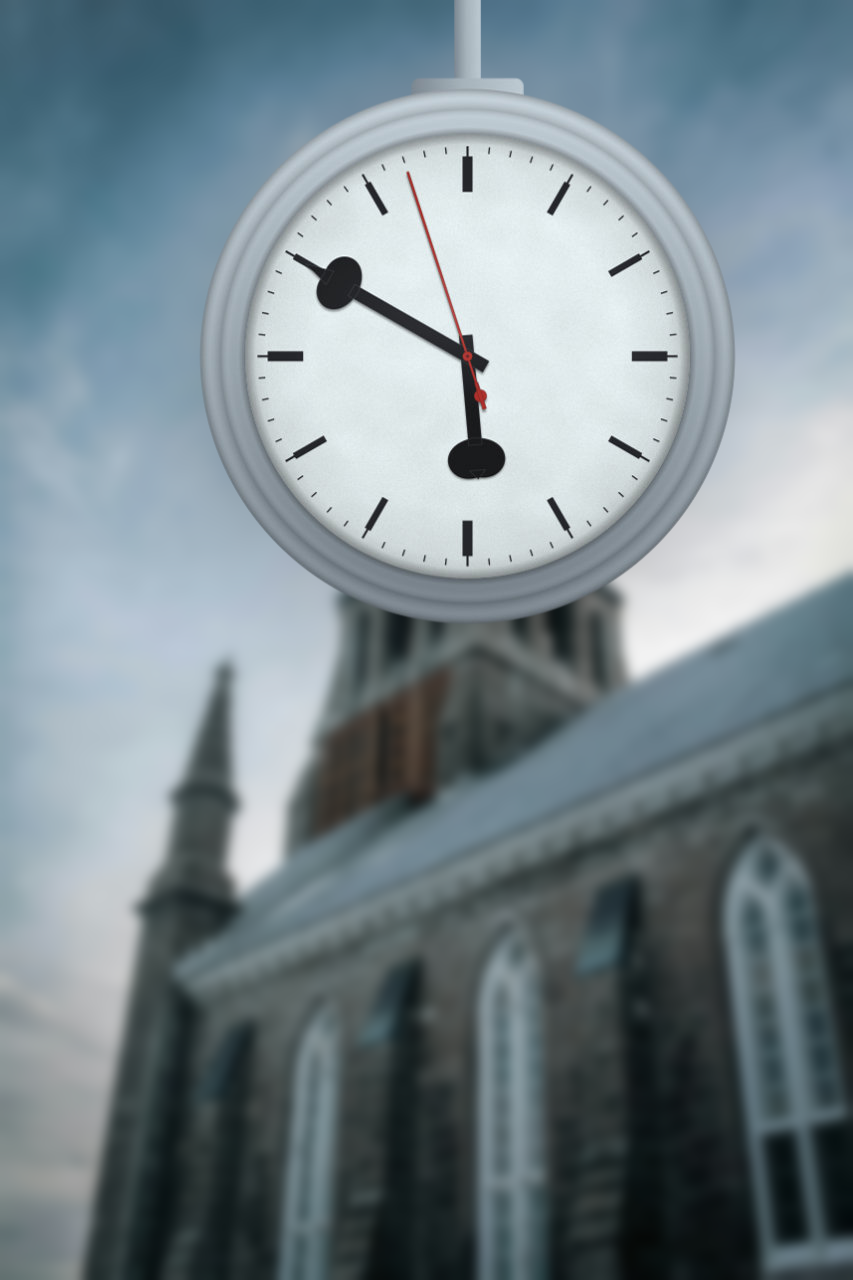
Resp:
**5:49:57**
